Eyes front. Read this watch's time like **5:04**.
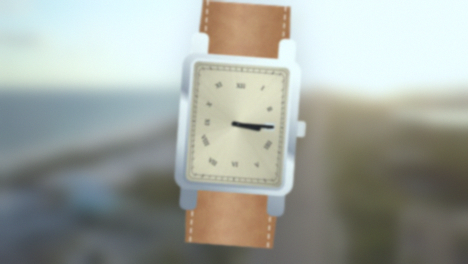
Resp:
**3:15**
